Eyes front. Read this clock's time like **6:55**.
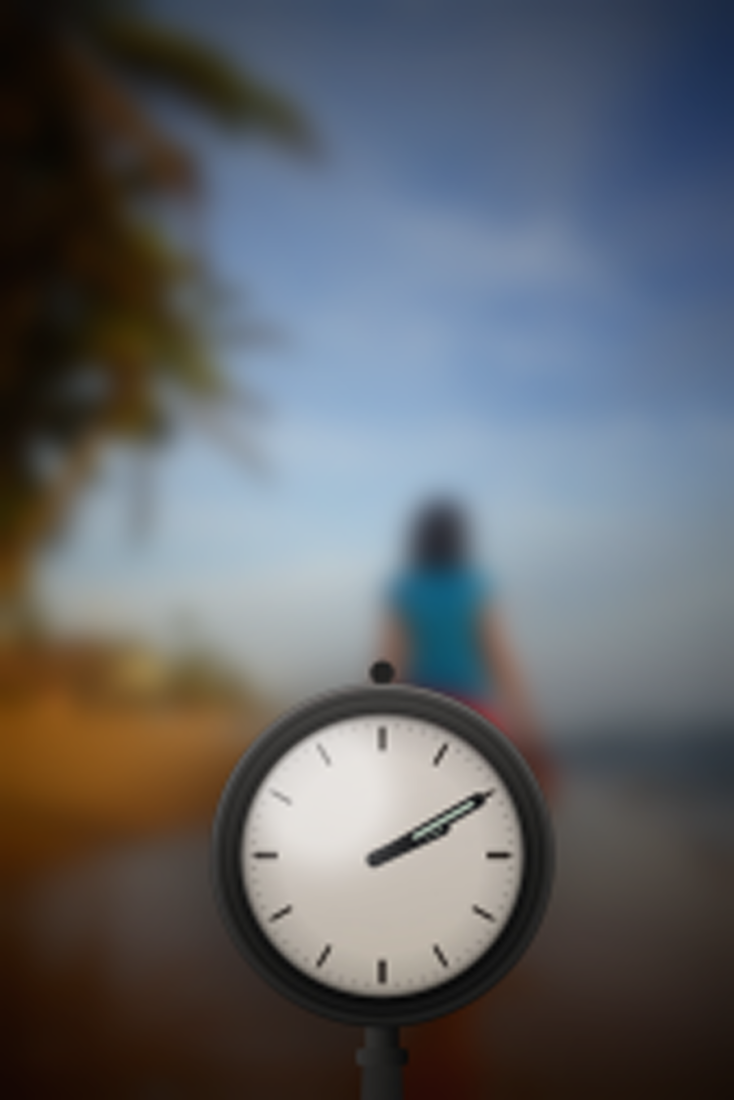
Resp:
**2:10**
